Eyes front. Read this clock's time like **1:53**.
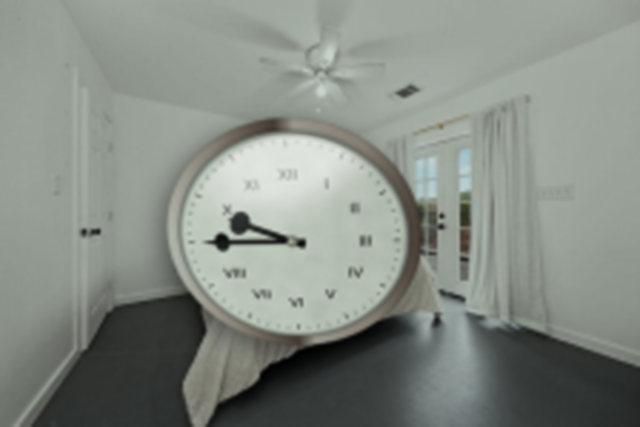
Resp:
**9:45**
